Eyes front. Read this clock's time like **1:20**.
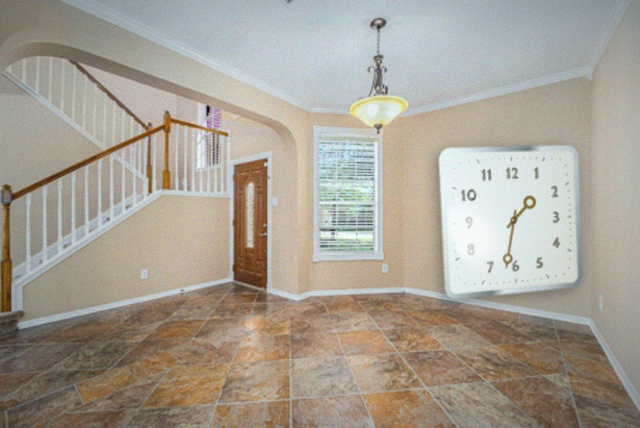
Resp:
**1:32**
